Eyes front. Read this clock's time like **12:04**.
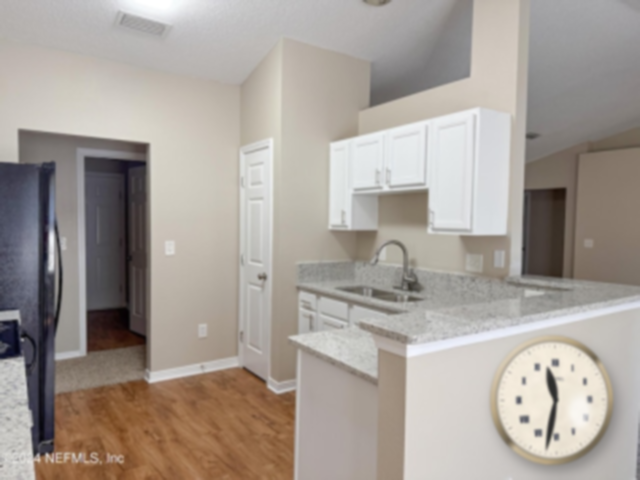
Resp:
**11:32**
